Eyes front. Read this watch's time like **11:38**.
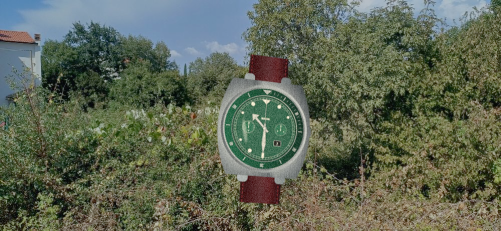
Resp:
**10:30**
